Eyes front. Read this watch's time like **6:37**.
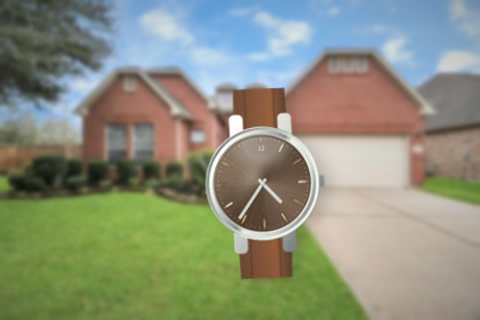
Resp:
**4:36**
